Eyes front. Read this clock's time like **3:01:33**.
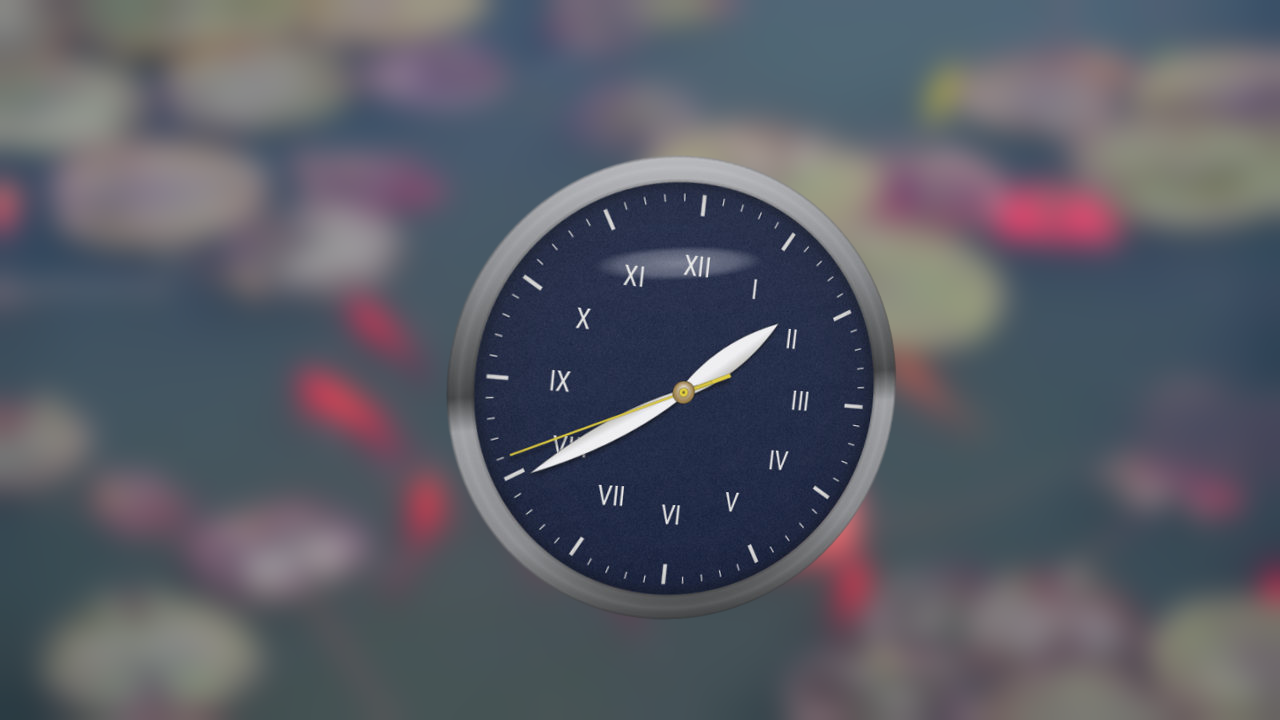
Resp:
**1:39:41**
